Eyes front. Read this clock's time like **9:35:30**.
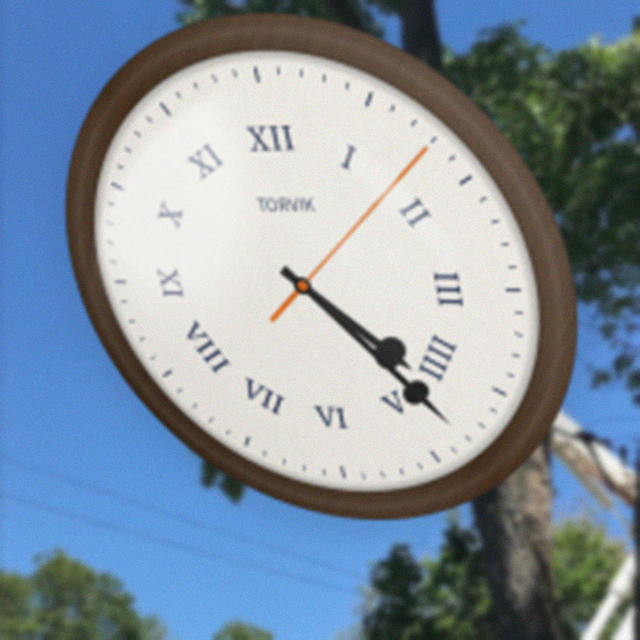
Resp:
**4:23:08**
